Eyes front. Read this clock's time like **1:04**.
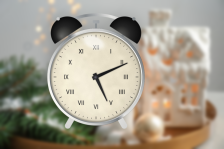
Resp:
**5:11**
